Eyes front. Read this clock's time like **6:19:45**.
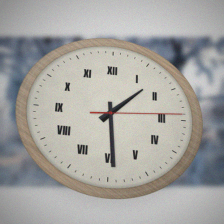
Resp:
**1:29:14**
